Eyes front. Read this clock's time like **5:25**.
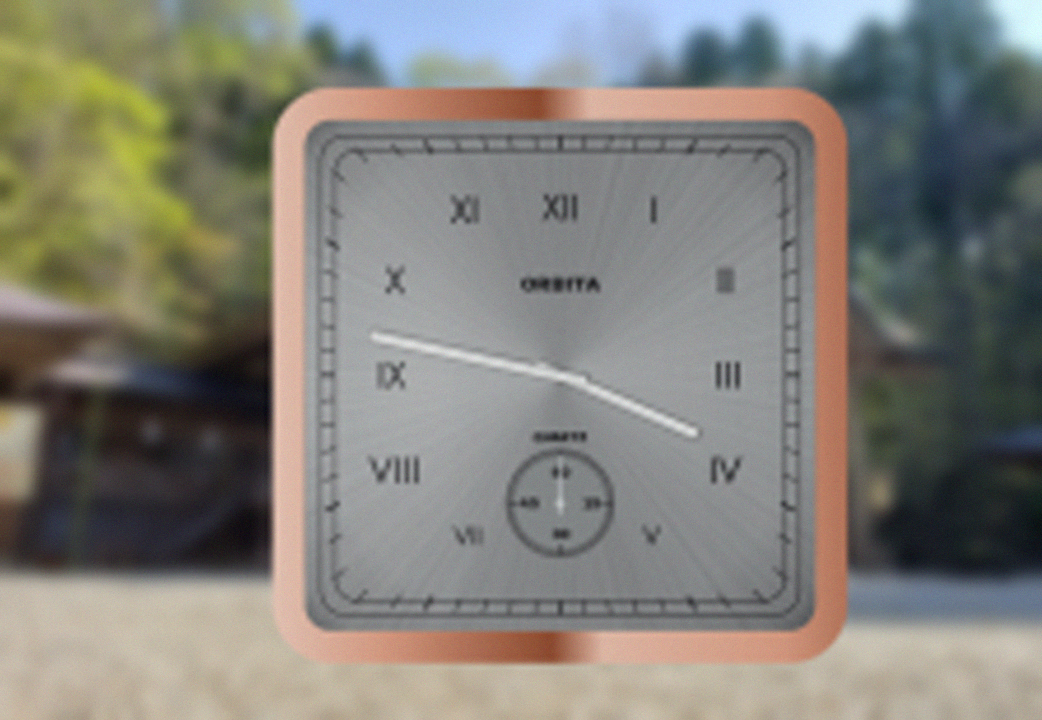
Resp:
**3:47**
